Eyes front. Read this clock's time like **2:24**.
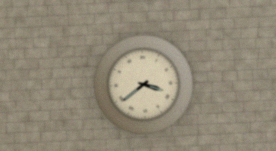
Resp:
**3:39**
